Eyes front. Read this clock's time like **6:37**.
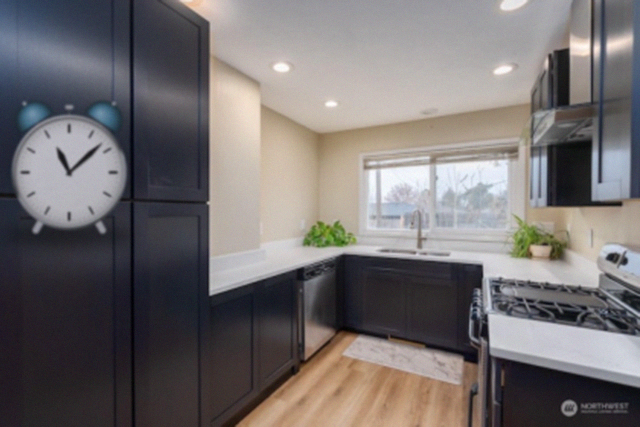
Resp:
**11:08**
